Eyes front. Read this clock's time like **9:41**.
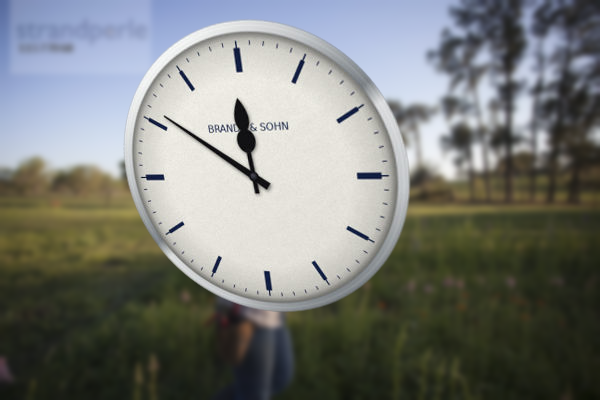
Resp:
**11:51**
